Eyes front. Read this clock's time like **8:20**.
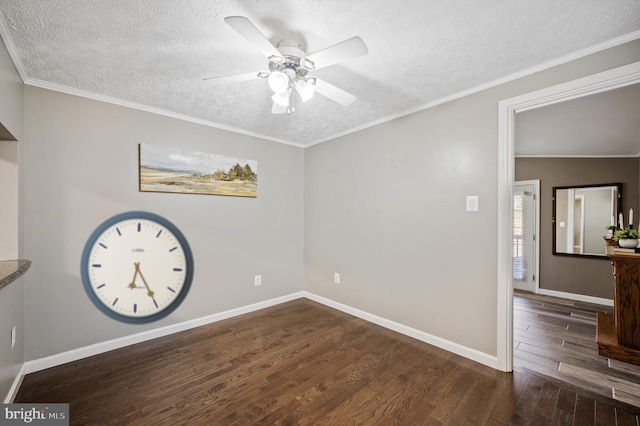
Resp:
**6:25**
